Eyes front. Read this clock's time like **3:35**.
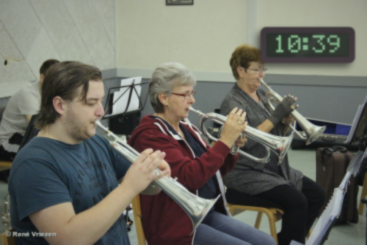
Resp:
**10:39**
